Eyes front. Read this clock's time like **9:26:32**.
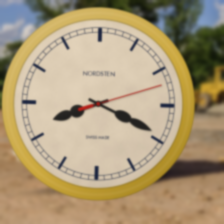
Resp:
**8:19:12**
